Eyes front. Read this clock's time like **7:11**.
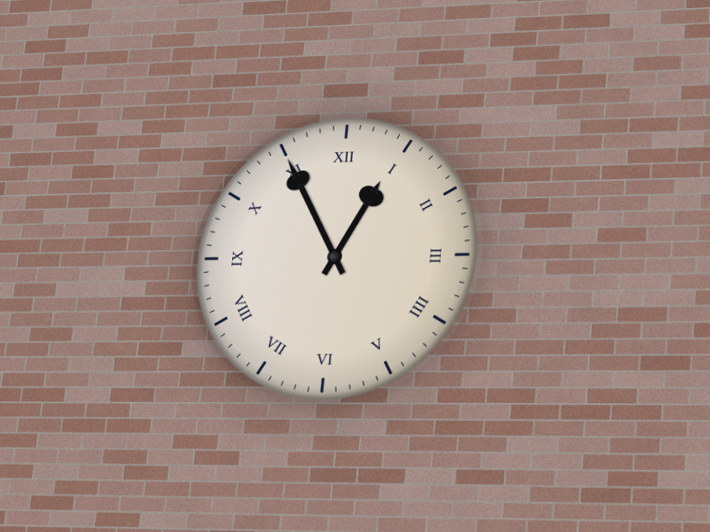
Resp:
**12:55**
